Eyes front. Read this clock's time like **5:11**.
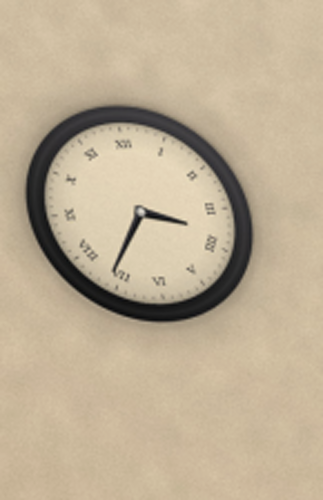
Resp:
**3:36**
